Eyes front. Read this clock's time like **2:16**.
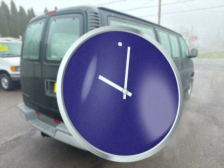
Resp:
**10:02**
